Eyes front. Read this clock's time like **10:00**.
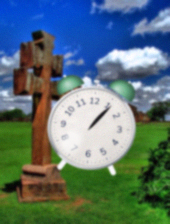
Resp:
**1:06**
